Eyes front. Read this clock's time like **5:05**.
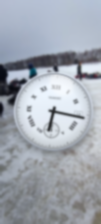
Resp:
**6:16**
